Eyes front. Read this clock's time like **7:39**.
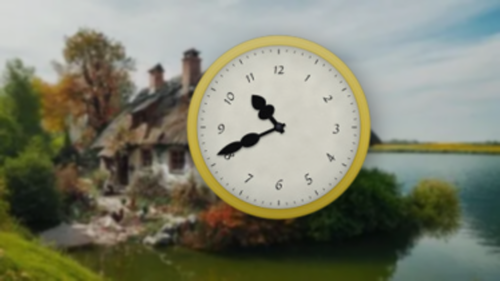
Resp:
**10:41**
